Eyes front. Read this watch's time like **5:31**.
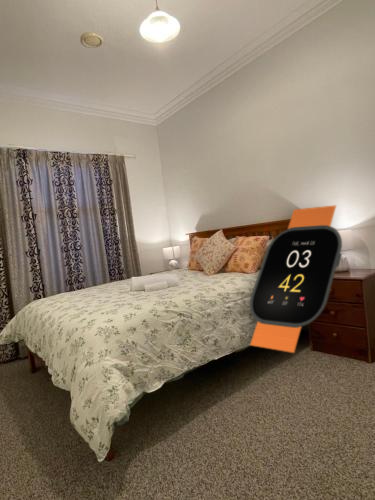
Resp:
**3:42**
